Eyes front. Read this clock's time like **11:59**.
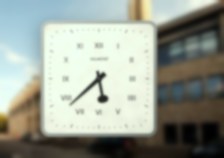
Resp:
**5:38**
